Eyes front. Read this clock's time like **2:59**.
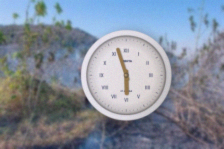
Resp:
**5:57**
